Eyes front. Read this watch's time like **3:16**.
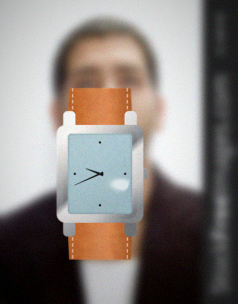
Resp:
**9:41**
